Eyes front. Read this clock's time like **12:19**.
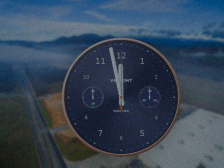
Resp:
**11:58**
